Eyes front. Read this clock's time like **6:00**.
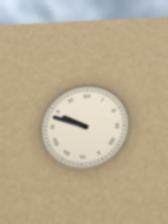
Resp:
**9:48**
